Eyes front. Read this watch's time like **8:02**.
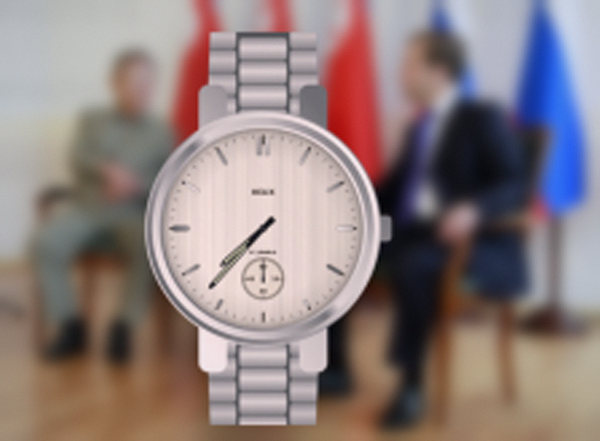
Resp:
**7:37**
